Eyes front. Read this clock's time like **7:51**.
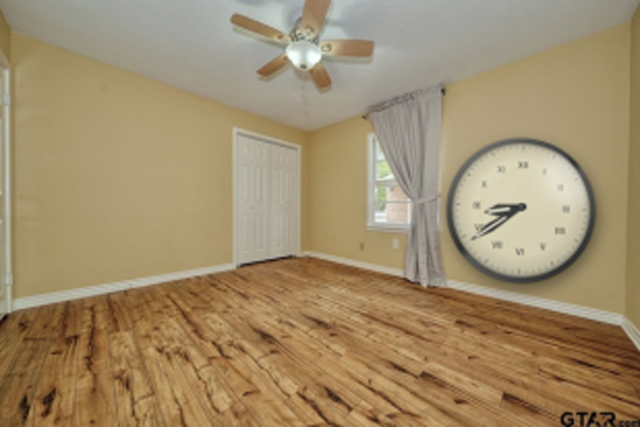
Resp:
**8:39**
